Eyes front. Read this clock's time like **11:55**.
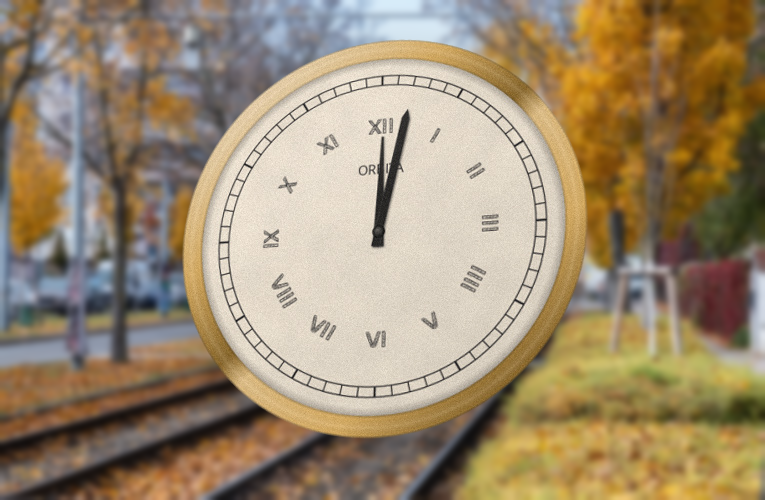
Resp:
**12:02**
